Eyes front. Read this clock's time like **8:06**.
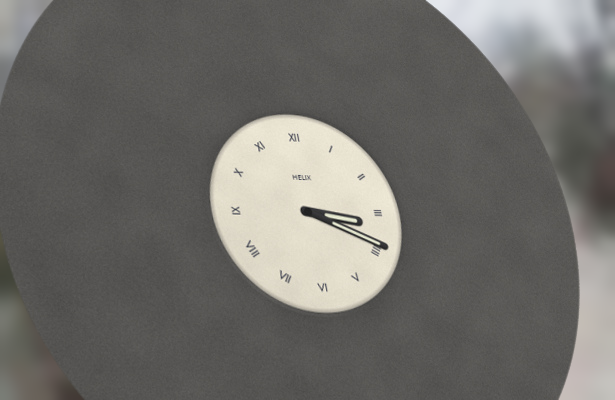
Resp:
**3:19**
